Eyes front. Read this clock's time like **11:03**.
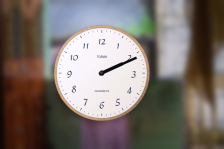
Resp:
**2:11**
